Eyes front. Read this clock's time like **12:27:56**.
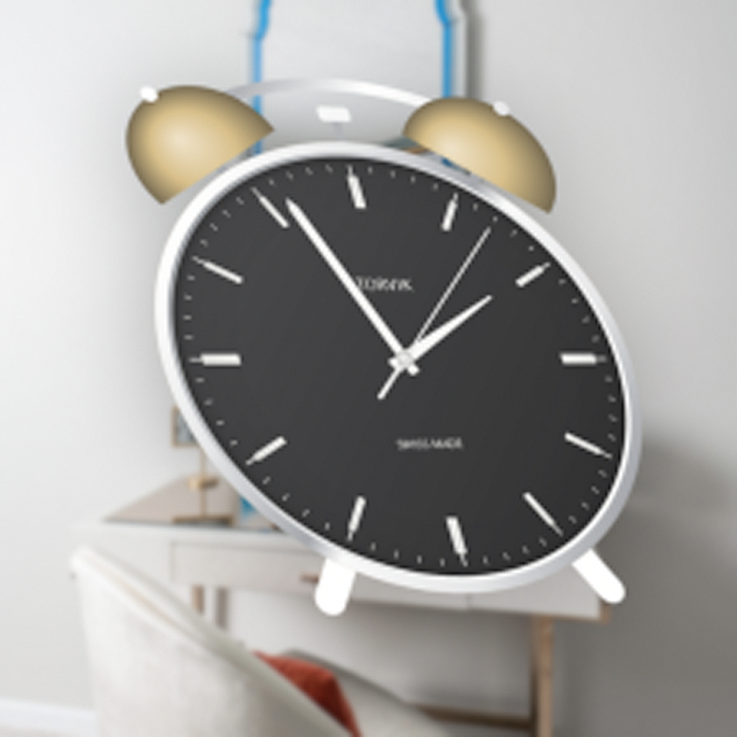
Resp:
**1:56:07**
